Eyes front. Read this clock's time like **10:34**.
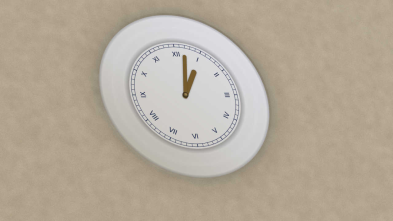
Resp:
**1:02**
